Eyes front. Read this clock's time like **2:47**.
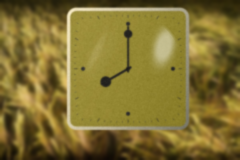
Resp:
**8:00**
